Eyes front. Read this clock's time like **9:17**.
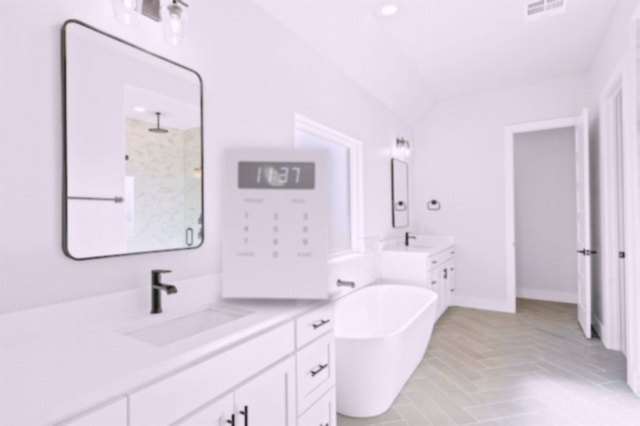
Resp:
**11:37**
